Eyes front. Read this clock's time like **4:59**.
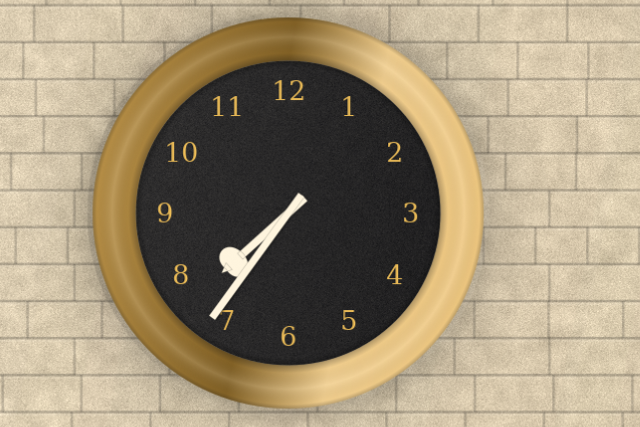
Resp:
**7:36**
